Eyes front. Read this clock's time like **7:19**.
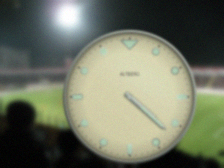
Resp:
**4:22**
